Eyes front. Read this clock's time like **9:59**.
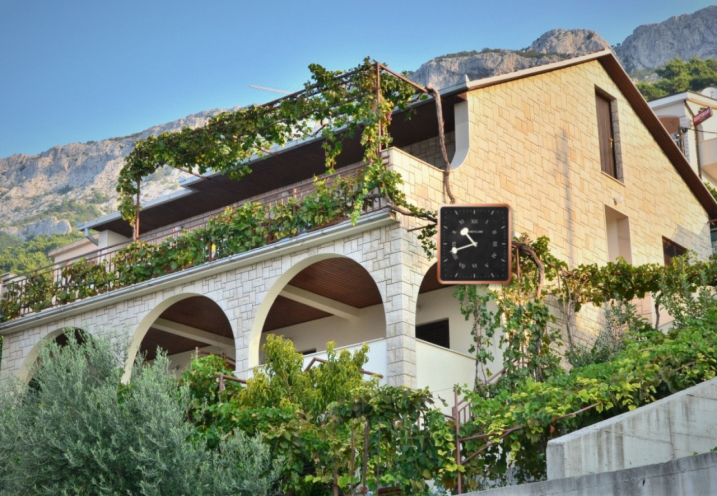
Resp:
**10:42**
